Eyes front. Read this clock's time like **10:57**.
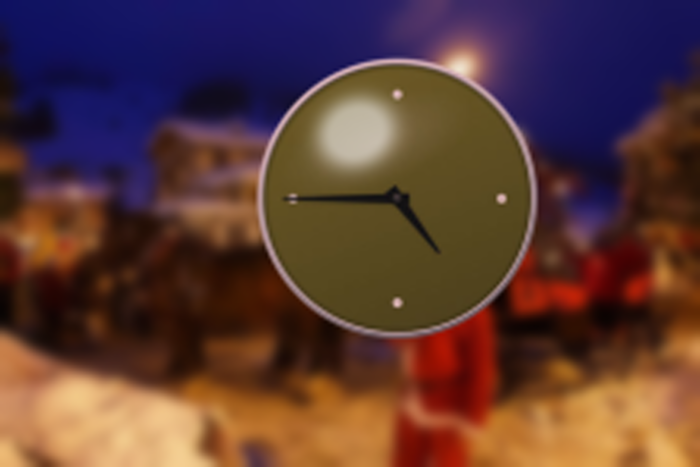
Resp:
**4:45**
